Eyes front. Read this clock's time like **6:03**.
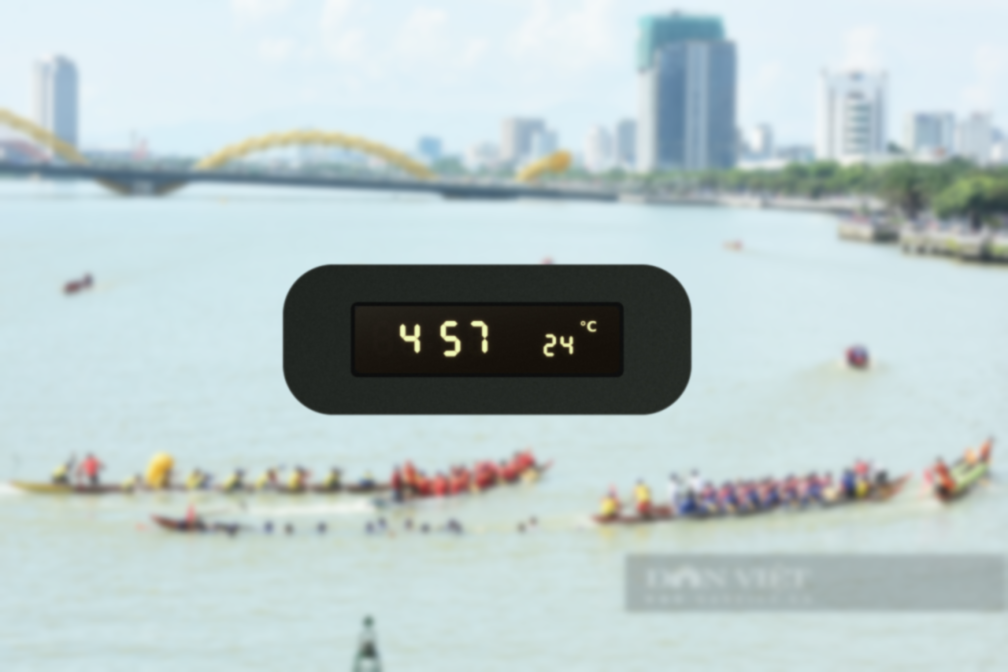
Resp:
**4:57**
